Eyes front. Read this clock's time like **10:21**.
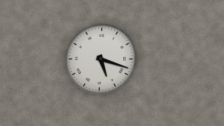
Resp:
**5:18**
